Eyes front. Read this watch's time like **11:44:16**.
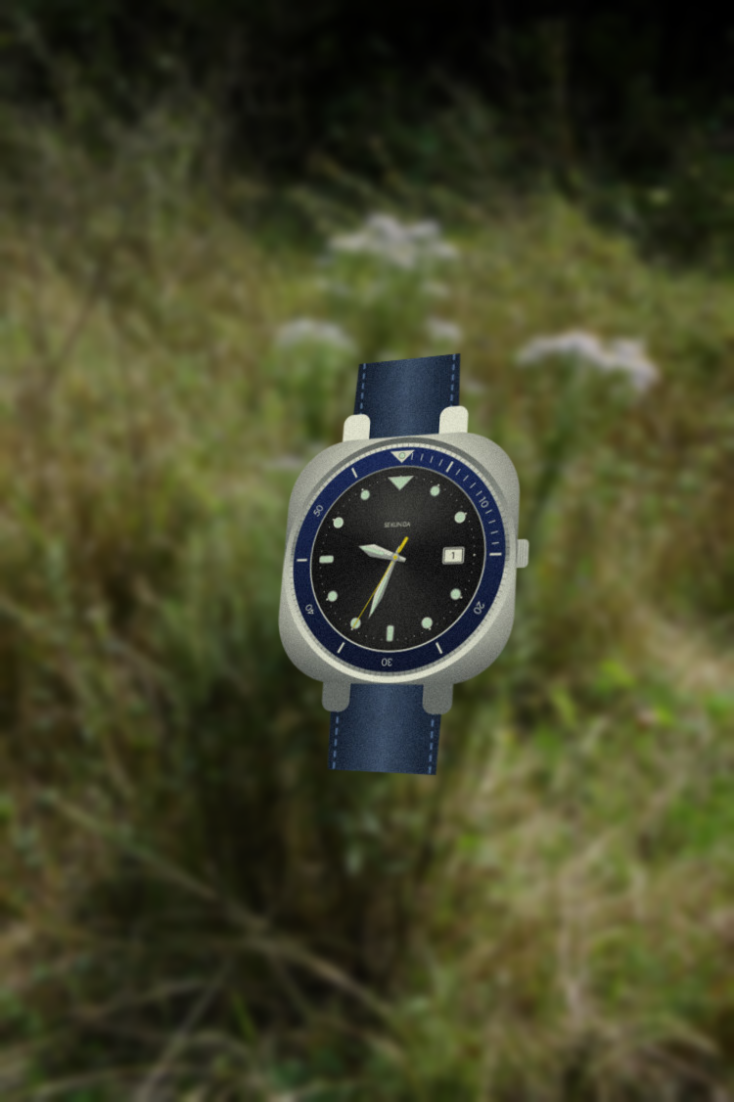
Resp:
**9:33:35**
